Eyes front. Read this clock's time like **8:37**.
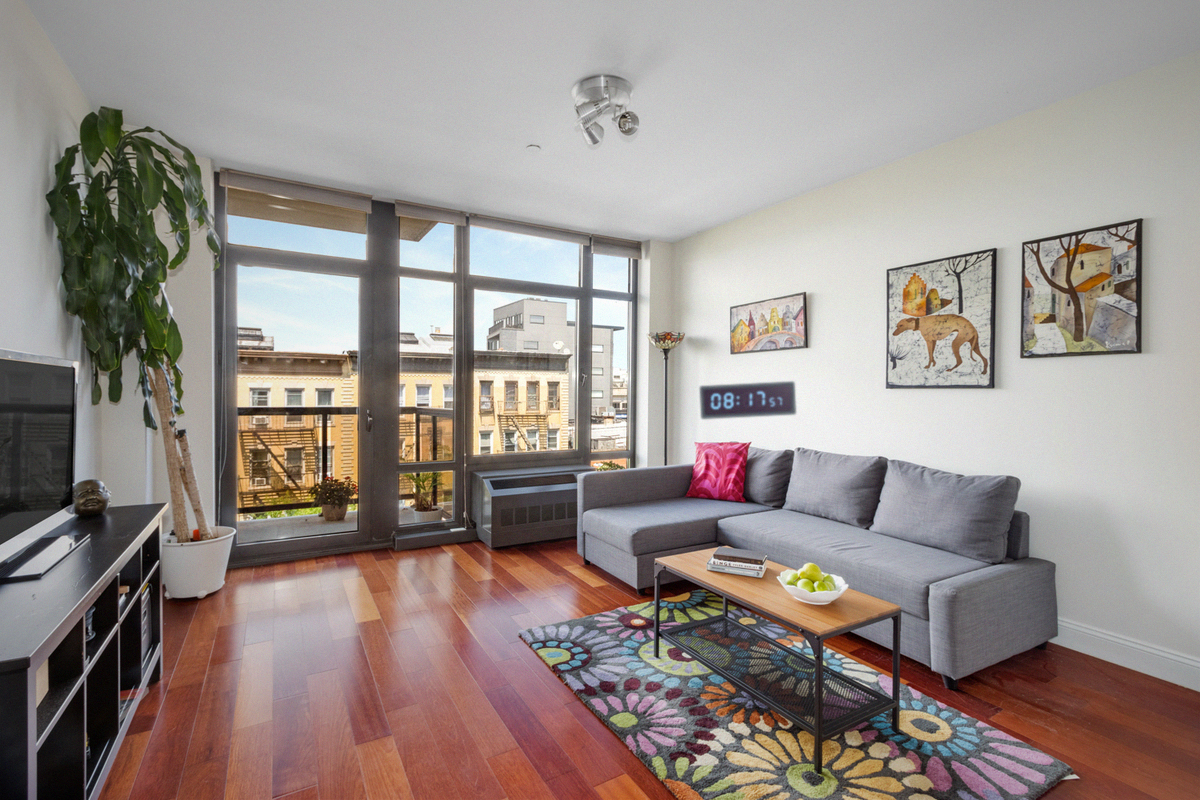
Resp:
**8:17**
